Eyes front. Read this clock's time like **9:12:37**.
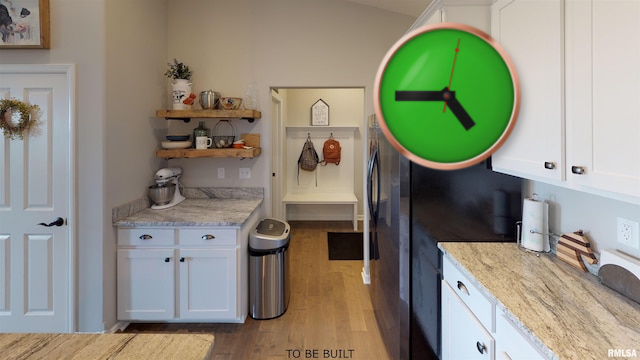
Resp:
**4:45:02**
